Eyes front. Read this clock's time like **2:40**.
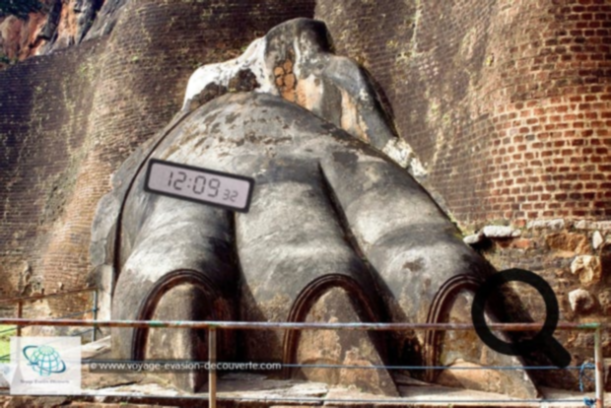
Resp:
**12:09**
